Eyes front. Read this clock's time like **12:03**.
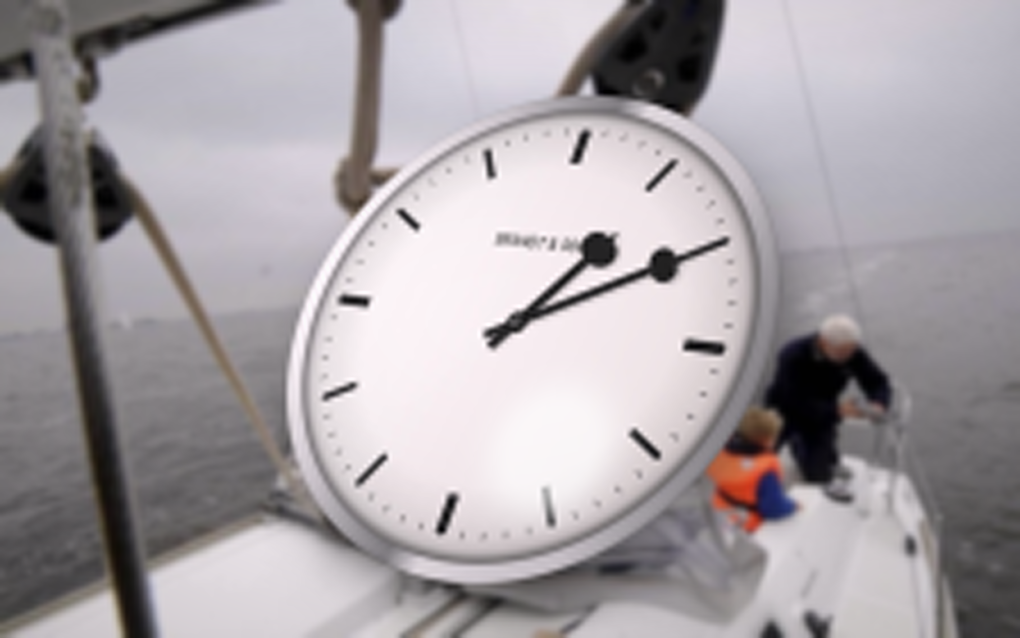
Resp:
**1:10**
